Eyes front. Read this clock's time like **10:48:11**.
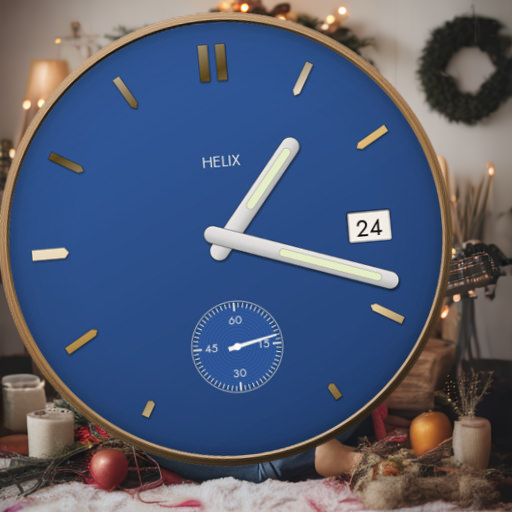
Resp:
**1:18:13**
